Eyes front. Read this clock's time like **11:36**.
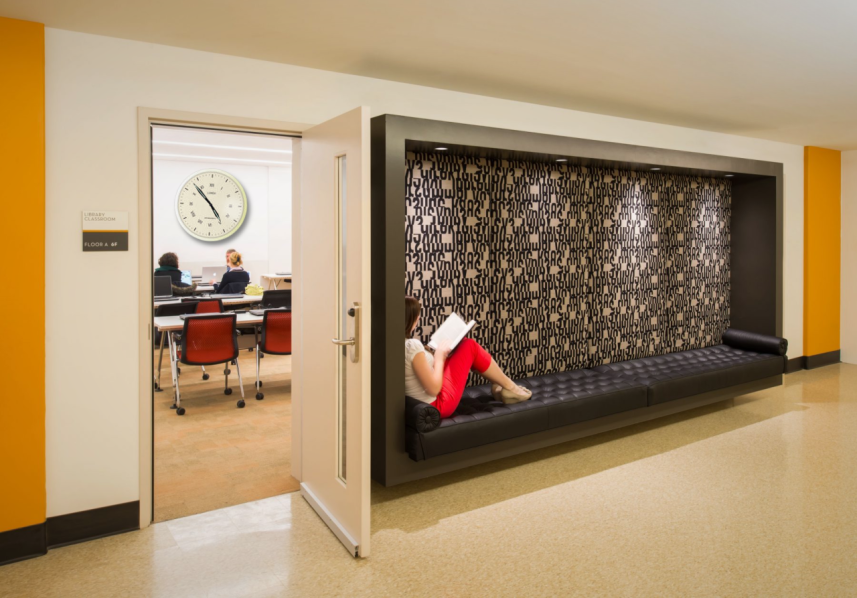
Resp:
**4:53**
